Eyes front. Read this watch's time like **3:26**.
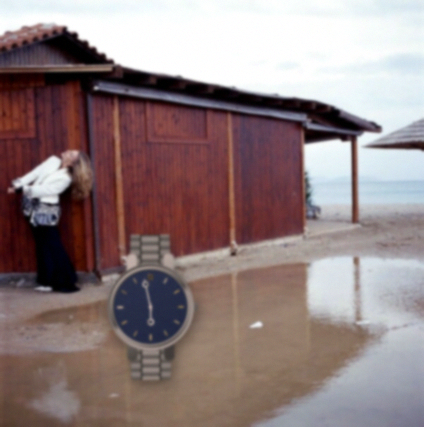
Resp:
**5:58**
